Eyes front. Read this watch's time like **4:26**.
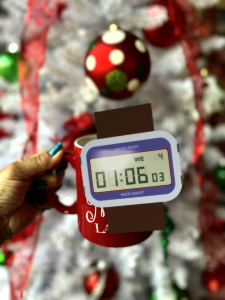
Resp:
**1:06**
